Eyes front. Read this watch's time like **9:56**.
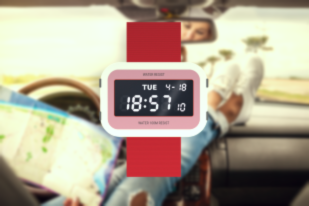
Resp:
**18:57**
